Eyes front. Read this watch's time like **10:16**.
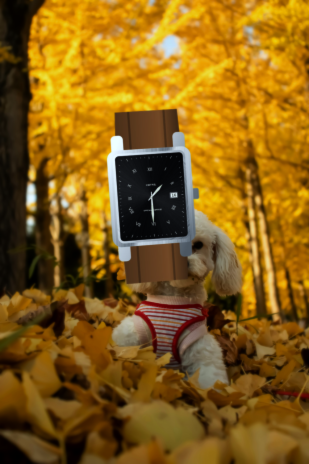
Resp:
**1:30**
